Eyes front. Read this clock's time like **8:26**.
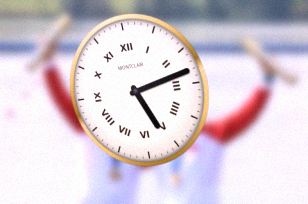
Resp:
**5:13**
